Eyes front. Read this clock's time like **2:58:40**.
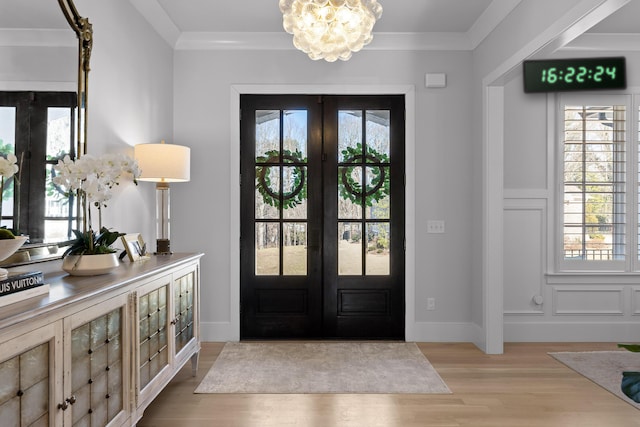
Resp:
**16:22:24**
